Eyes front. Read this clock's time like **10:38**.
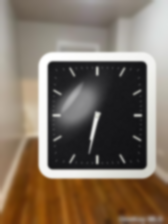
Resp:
**6:32**
